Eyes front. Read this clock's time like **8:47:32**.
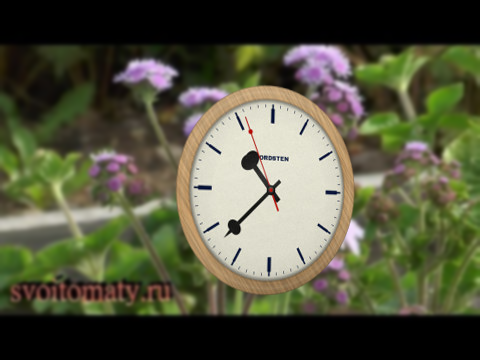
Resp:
**10:37:56**
